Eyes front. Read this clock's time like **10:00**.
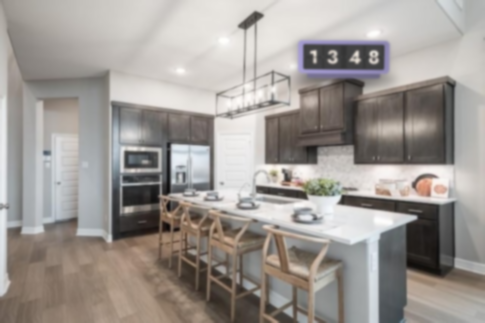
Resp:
**13:48**
